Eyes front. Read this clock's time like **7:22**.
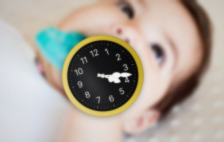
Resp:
**4:18**
